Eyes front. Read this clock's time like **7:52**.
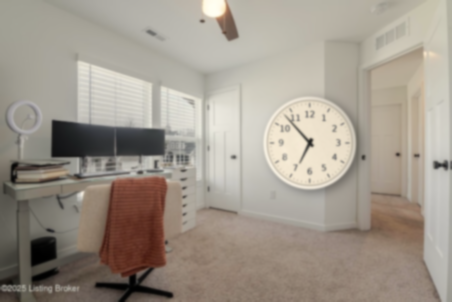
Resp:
**6:53**
